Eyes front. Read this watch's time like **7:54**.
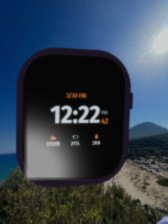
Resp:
**12:22**
